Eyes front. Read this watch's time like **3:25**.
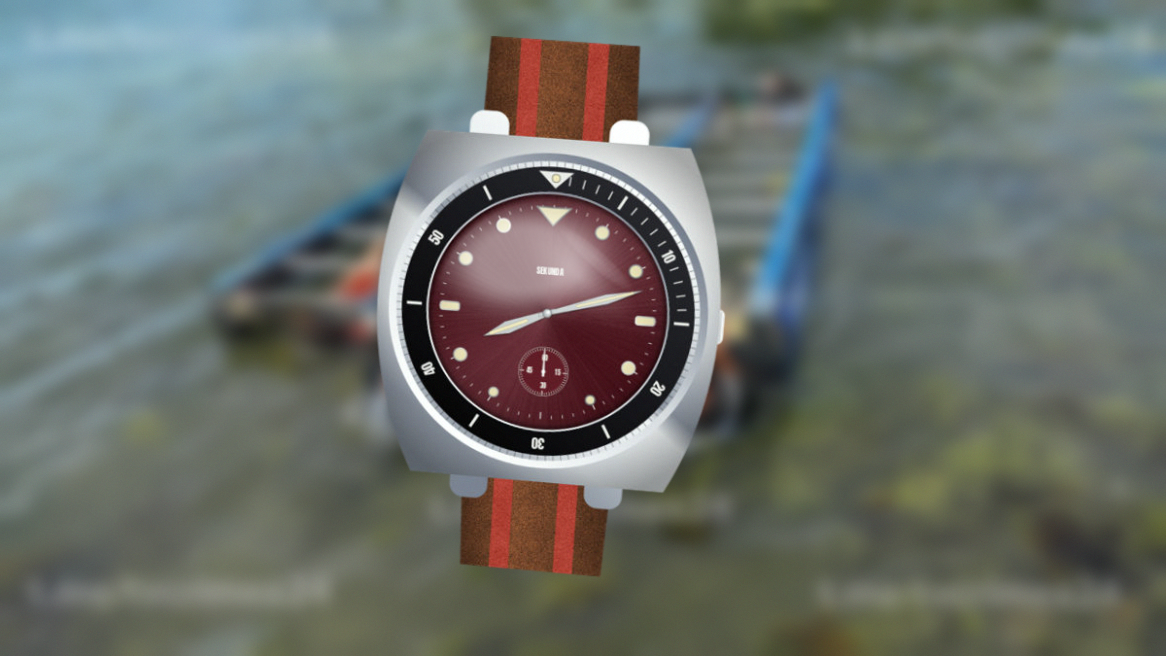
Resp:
**8:12**
